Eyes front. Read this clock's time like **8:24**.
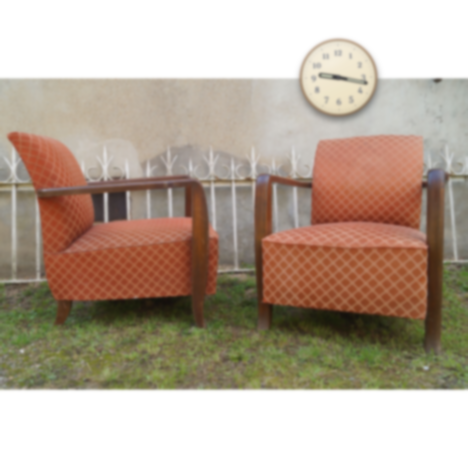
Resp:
**9:17**
